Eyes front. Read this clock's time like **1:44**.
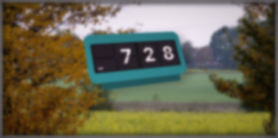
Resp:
**7:28**
